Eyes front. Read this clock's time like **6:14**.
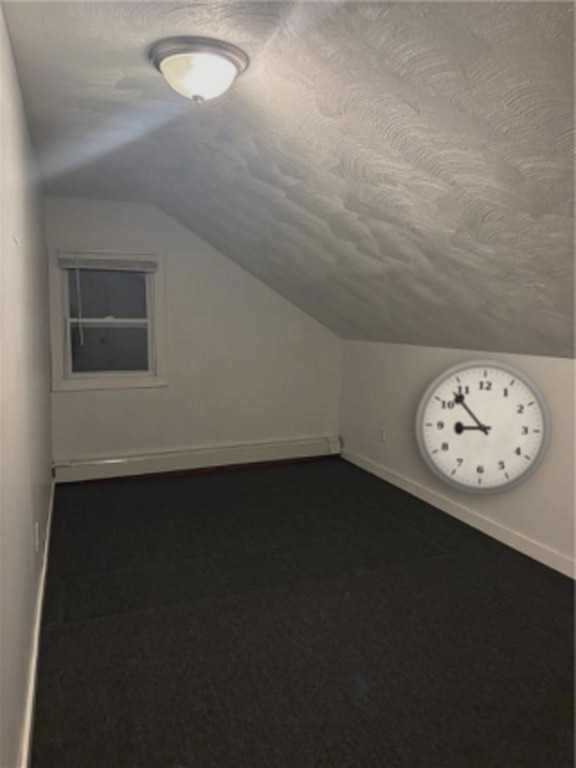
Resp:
**8:53**
